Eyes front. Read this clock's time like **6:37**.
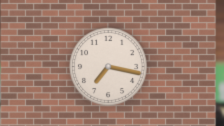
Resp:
**7:17**
